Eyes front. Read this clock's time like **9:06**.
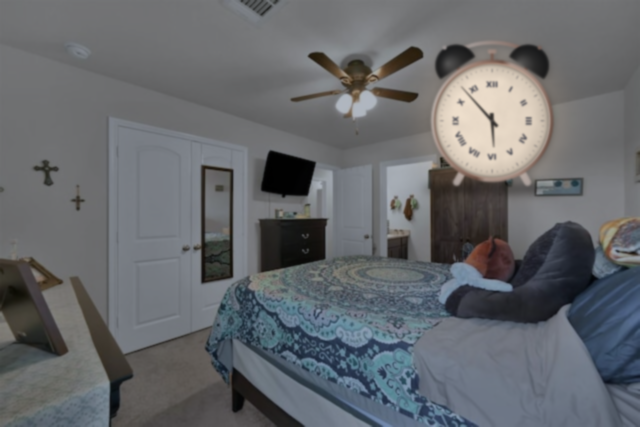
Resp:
**5:53**
